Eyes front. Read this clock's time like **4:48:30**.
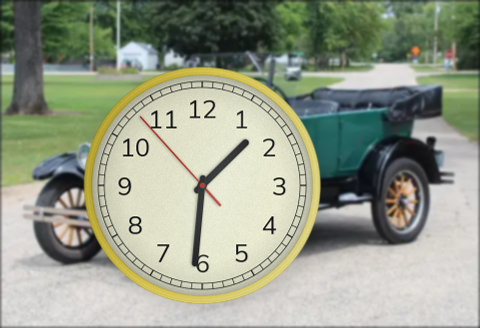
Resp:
**1:30:53**
